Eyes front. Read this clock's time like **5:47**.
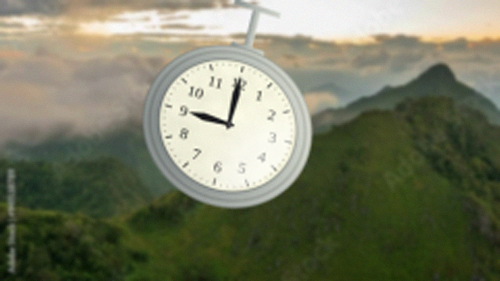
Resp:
**9:00**
